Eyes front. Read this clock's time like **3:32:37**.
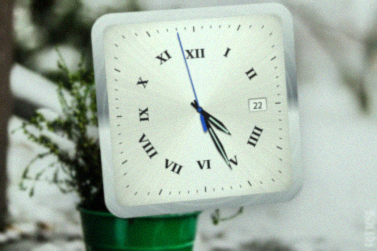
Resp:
**4:25:58**
